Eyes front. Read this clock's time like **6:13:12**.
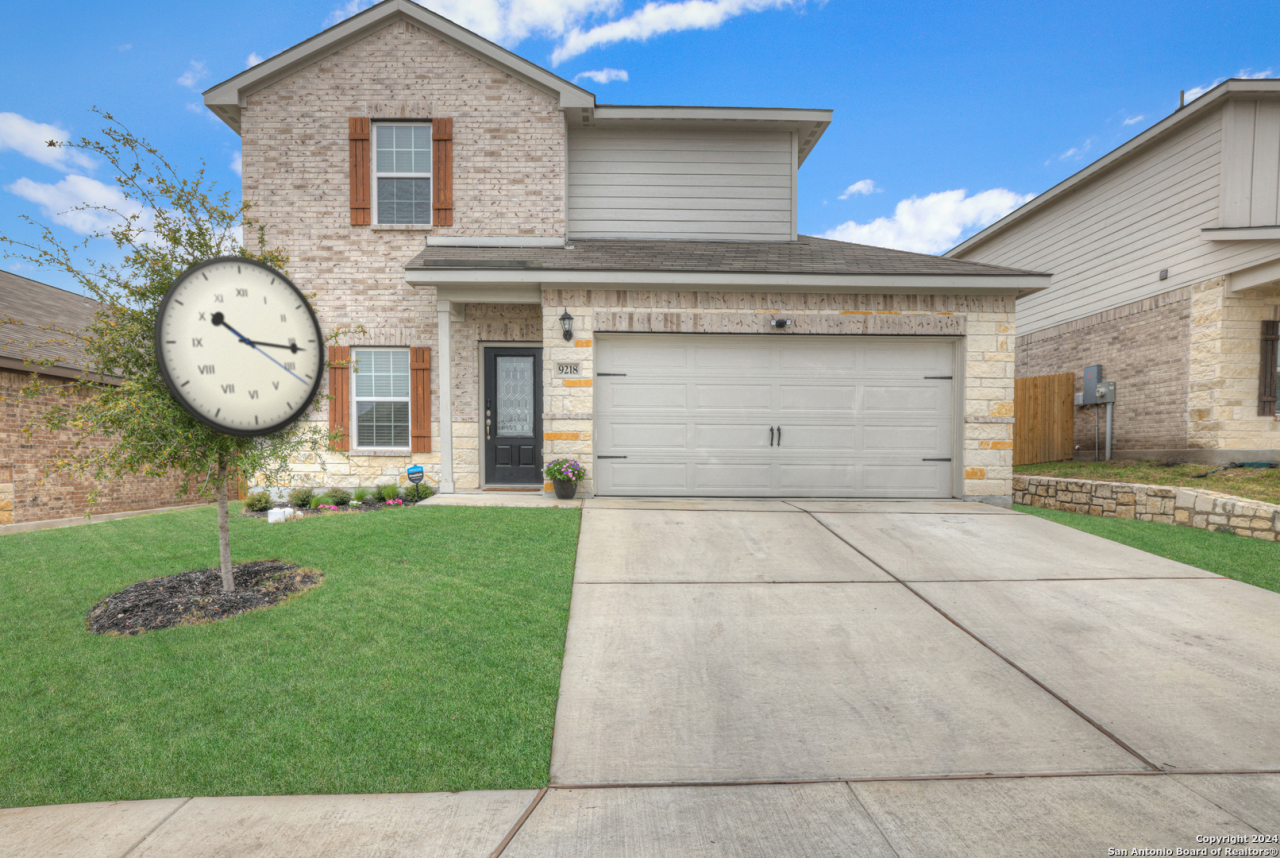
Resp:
**10:16:21**
